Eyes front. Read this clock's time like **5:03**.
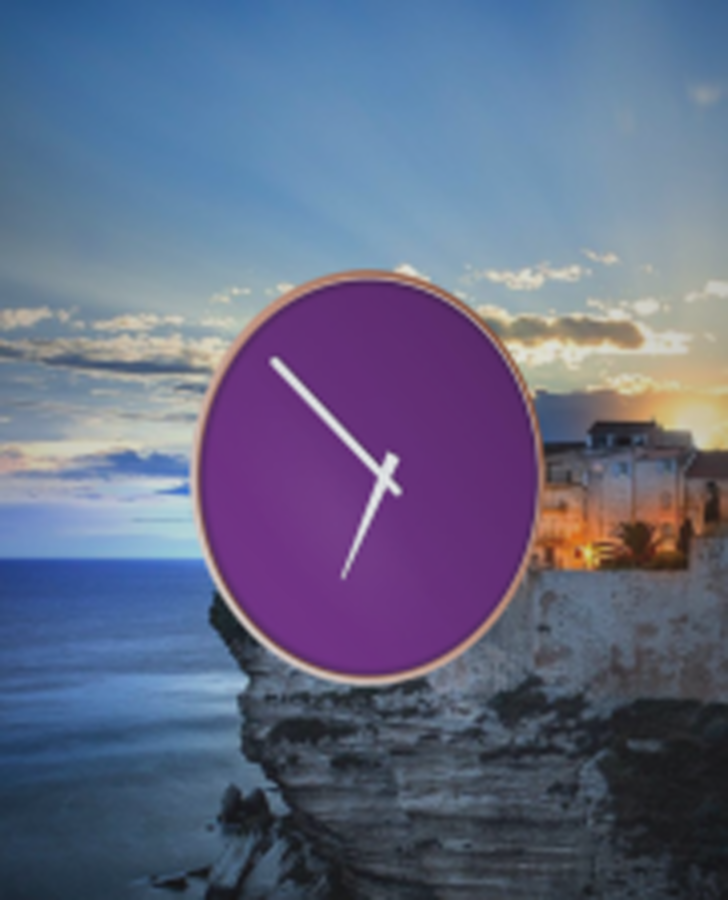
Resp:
**6:52**
